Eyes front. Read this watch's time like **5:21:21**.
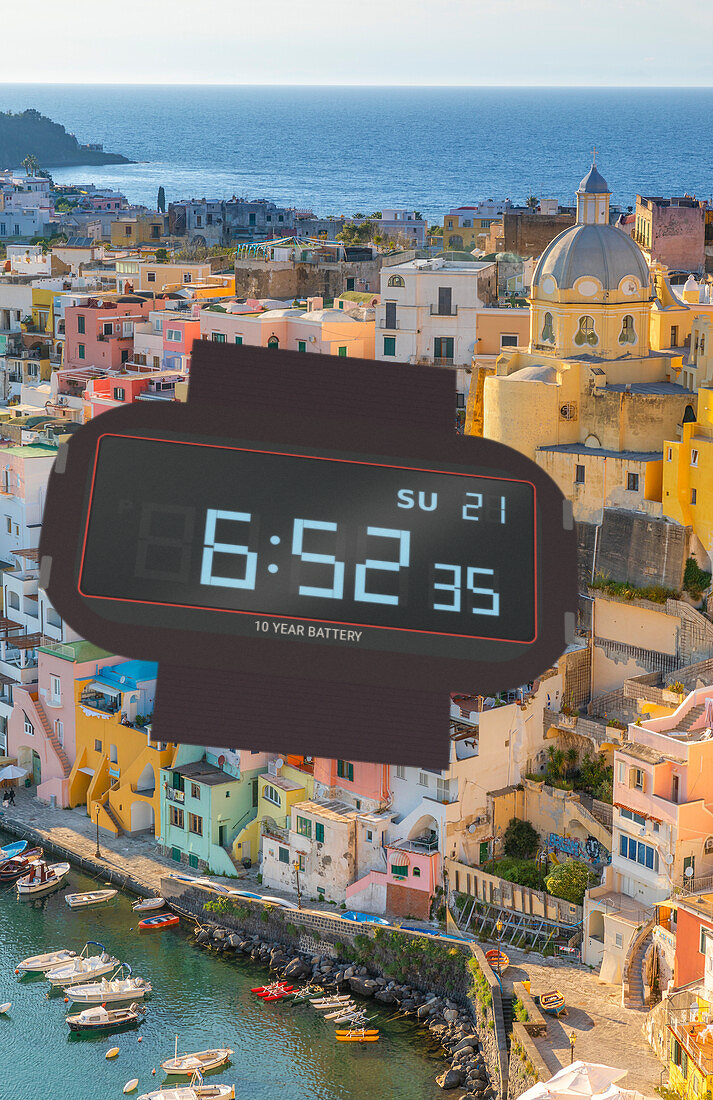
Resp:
**6:52:35**
